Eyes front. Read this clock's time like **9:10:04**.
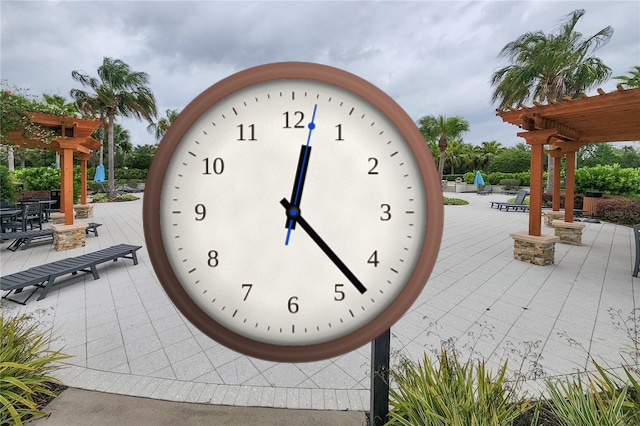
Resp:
**12:23:02**
